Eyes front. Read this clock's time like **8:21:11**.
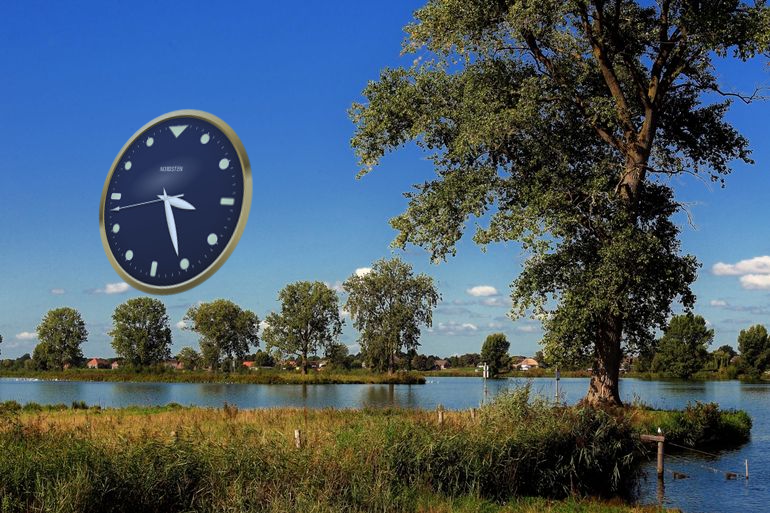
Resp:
**3:25:43**
